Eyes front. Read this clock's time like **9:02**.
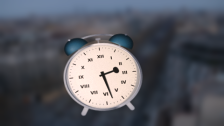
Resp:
**2:28**
